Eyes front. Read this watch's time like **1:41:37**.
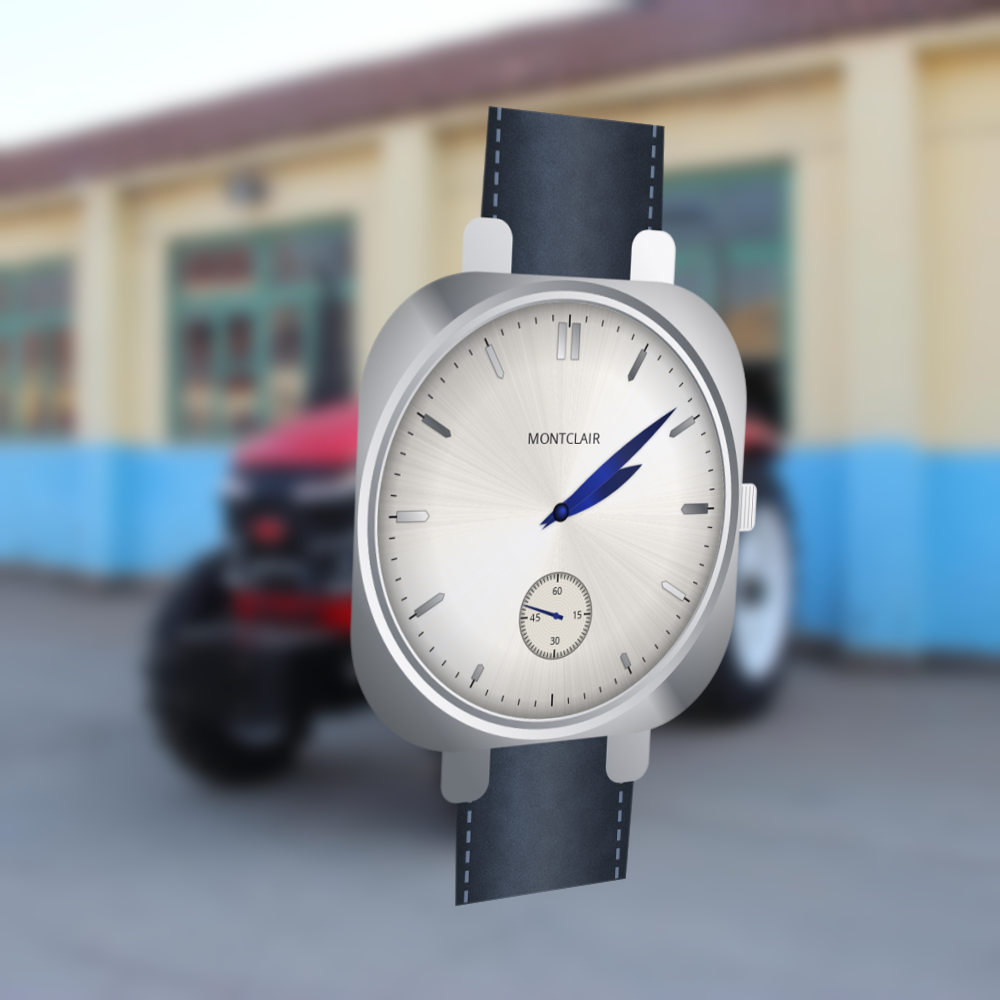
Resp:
**2:08:48**
